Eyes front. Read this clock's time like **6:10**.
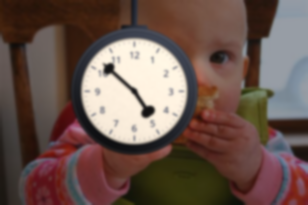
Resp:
**4:52**
